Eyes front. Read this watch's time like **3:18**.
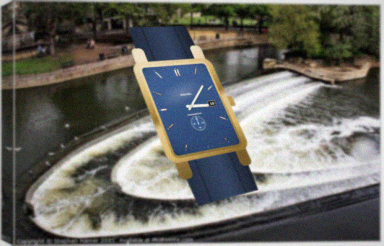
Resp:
**3:08**
